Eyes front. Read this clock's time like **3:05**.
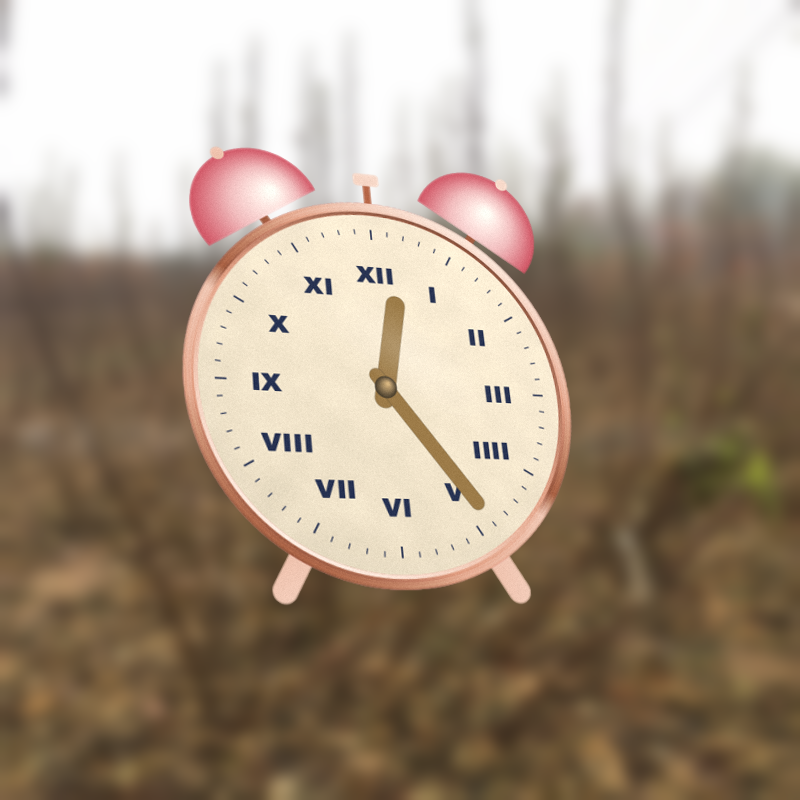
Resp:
**12:24**
